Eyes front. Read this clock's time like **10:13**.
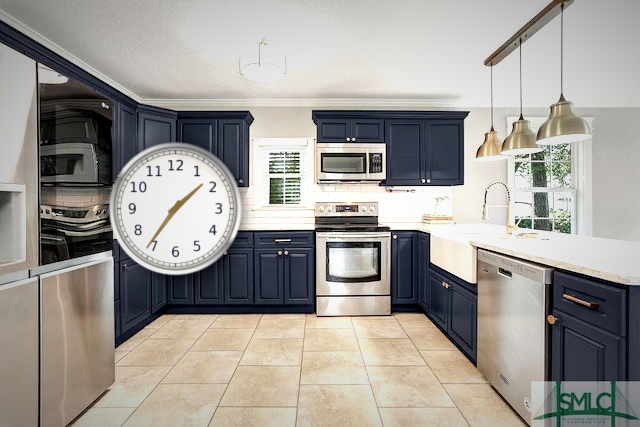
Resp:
**1:36**
